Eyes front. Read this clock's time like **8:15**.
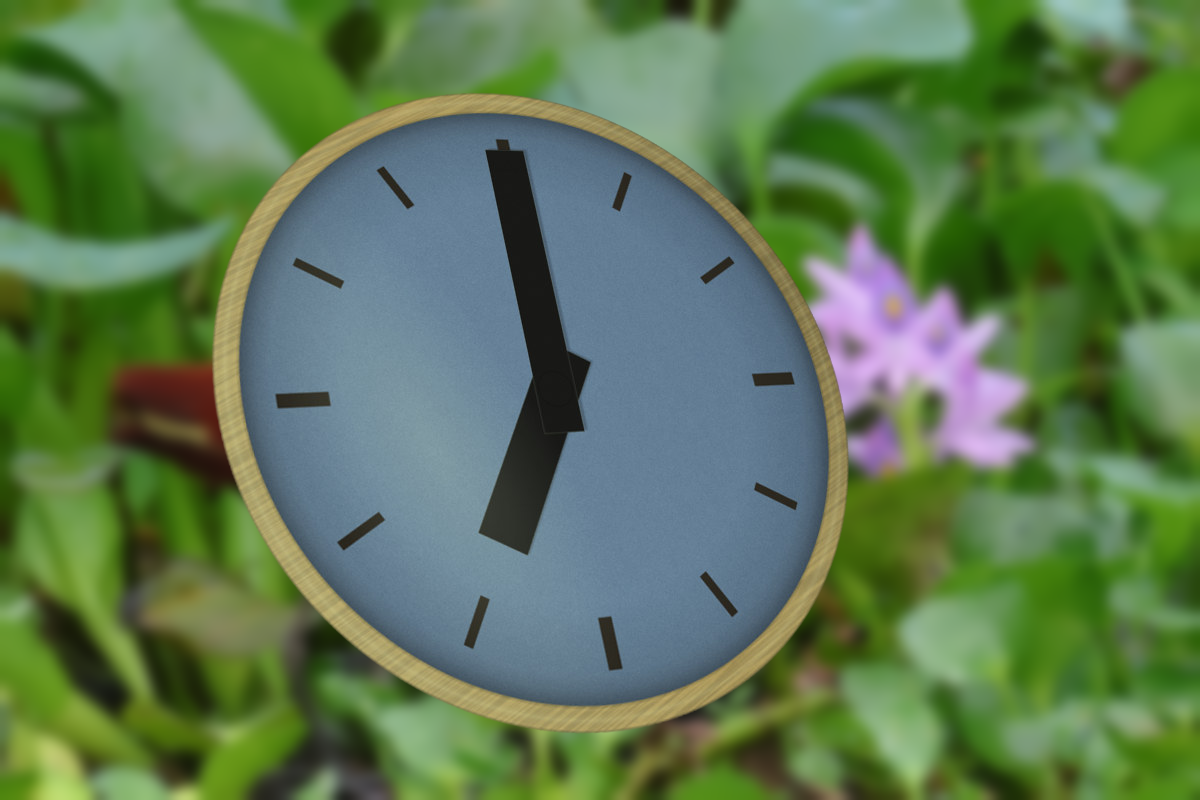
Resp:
**7:00**
